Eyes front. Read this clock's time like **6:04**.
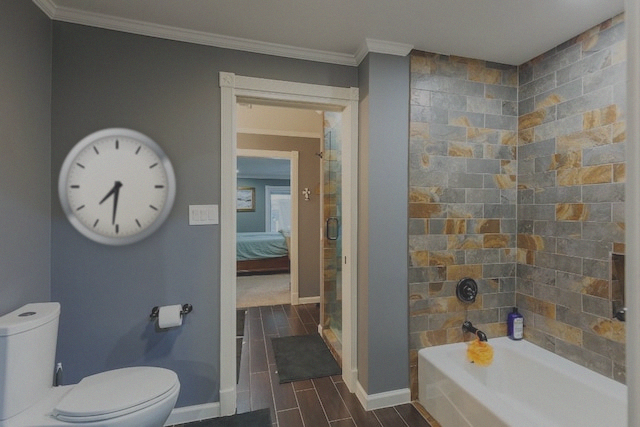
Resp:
**7:31**
